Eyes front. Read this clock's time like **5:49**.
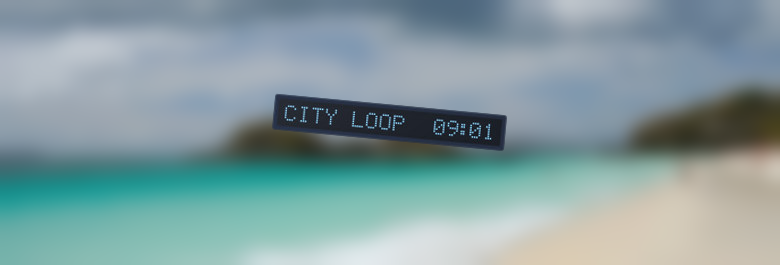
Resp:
**9:01**
